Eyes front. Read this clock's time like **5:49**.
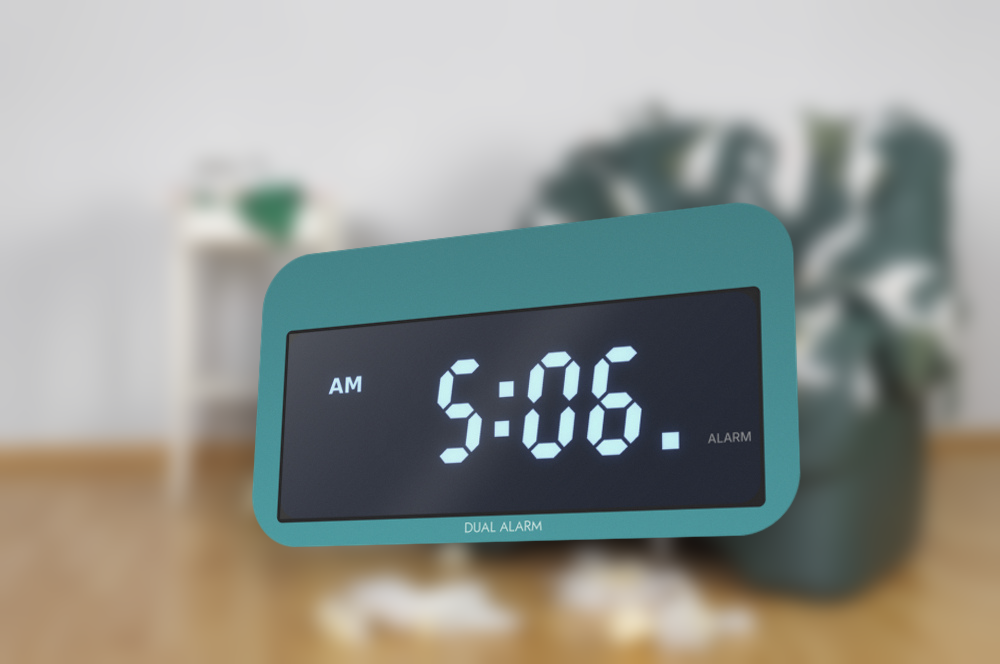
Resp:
**5:06**
